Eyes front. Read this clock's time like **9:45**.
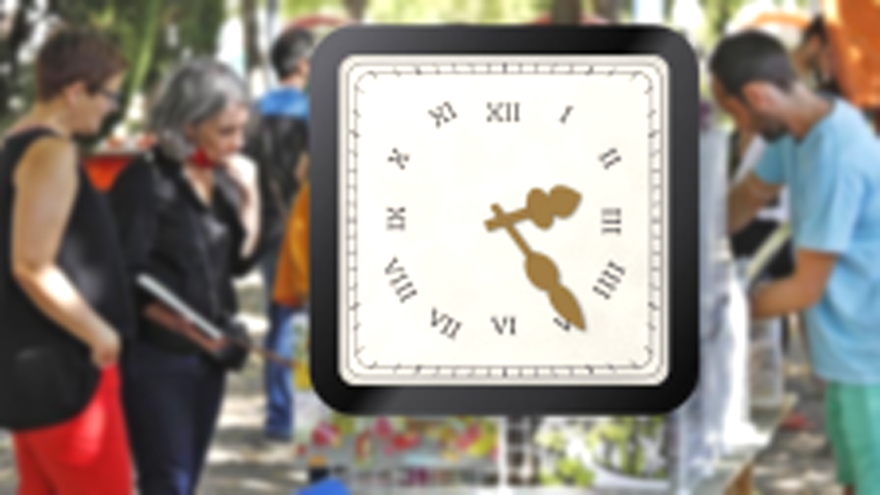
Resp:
**2:24**
